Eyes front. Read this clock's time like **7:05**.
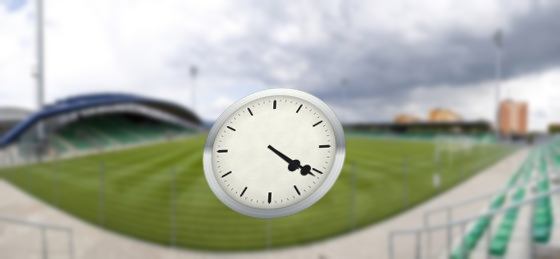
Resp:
**4:21**
